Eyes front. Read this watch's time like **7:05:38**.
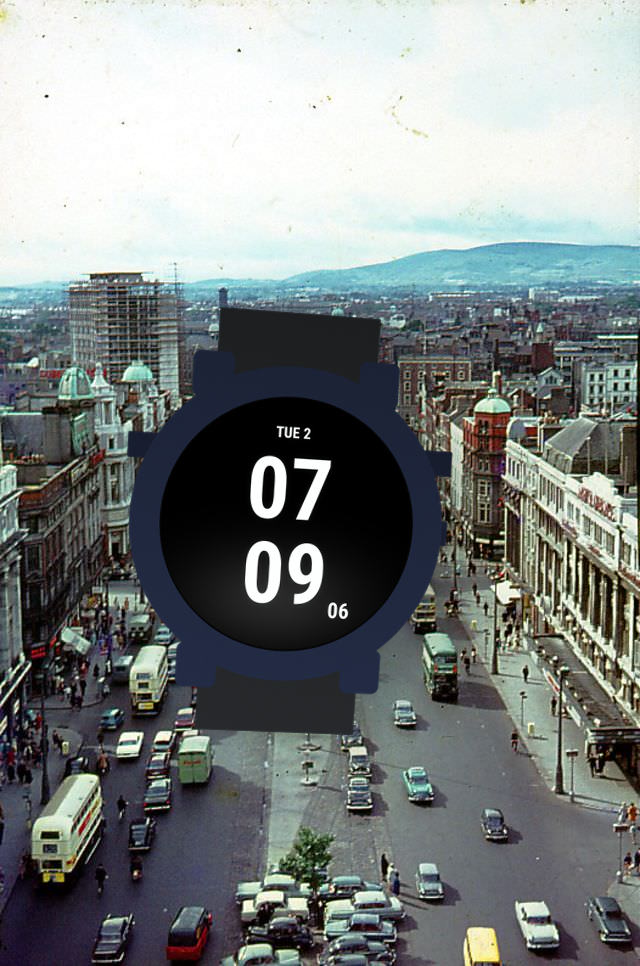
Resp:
**7:09:06**
